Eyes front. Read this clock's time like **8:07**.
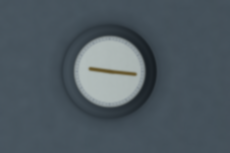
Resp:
**9:16**
